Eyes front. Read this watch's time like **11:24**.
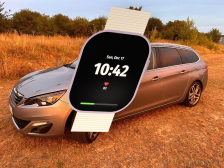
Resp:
**10:42**
